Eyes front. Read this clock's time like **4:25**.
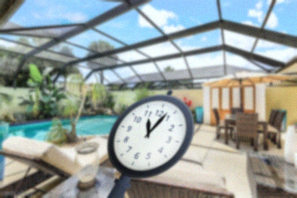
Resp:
**11:03**
